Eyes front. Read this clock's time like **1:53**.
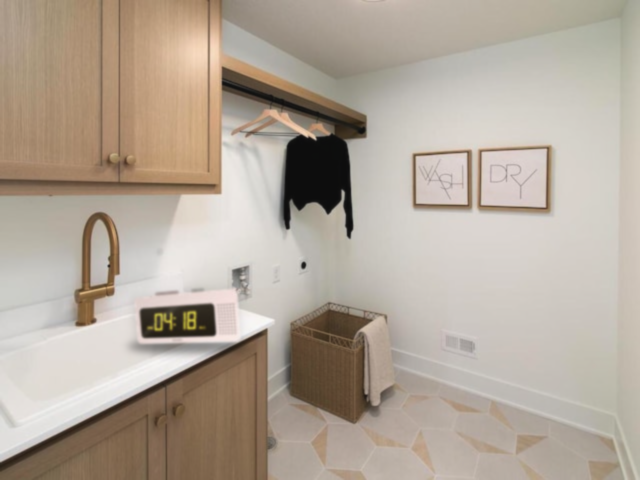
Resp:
**4:18**
